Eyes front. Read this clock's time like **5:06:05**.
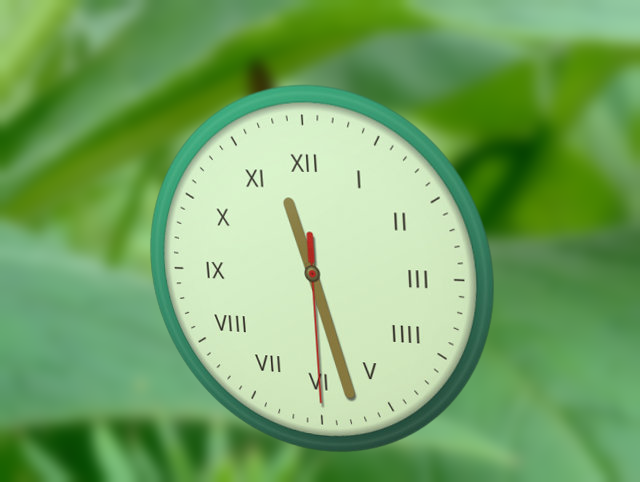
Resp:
**11:27:30**
